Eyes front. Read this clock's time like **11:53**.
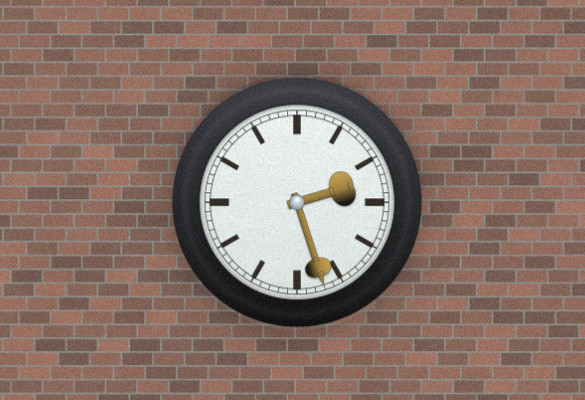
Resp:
**2:27**
